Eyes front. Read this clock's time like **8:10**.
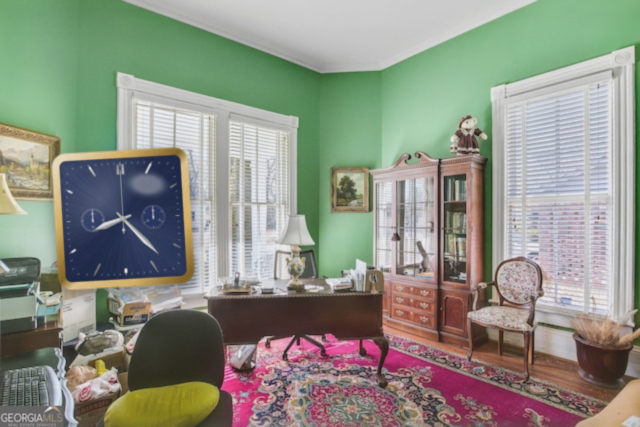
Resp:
**8:23**
